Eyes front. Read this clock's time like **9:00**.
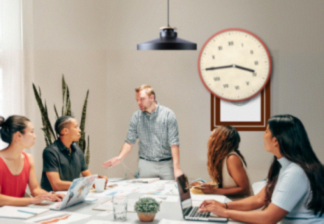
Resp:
**3:45**
